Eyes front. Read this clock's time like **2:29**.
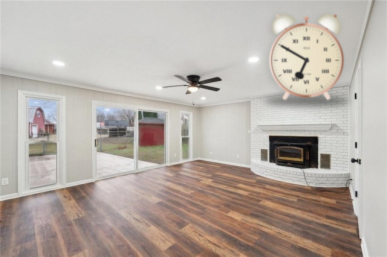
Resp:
**6:50**
